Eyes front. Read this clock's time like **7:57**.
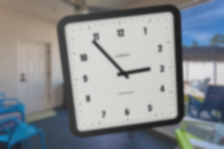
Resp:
**2:54**
